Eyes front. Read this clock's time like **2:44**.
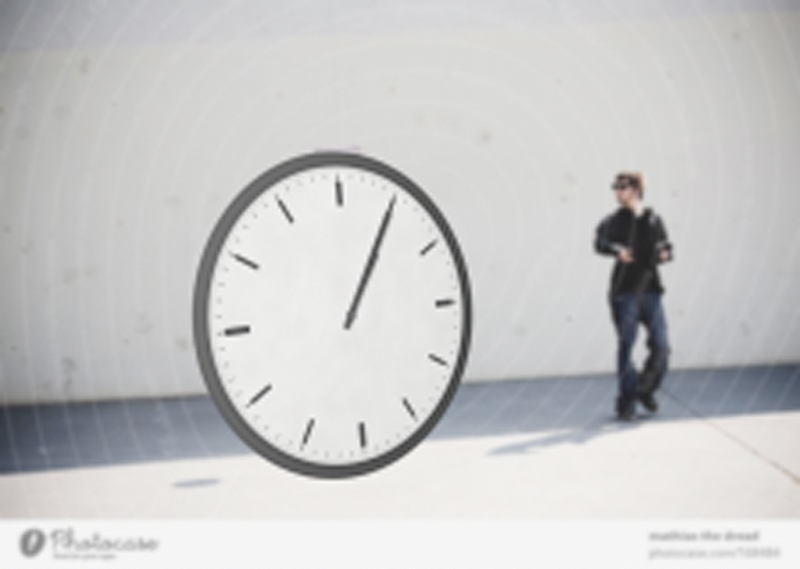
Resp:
**1:05**
